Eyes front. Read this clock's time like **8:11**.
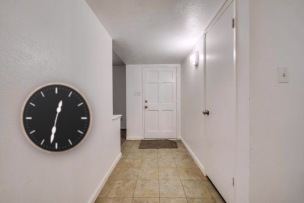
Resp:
**12:32**
